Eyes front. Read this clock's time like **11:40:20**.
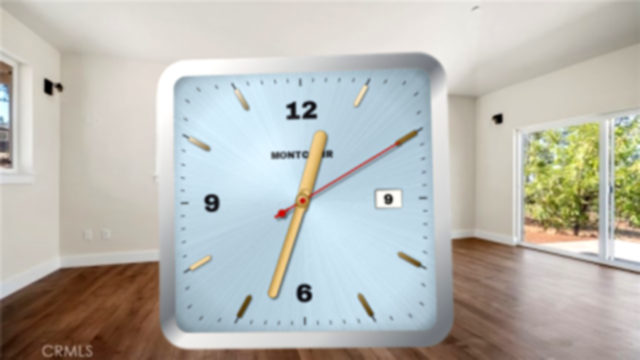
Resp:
**12:33:10**
